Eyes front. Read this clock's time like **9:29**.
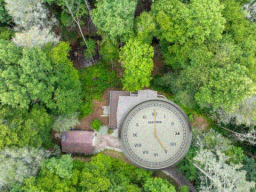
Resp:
**5:00**
